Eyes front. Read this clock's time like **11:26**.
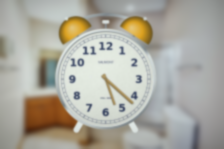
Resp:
**5:22**
